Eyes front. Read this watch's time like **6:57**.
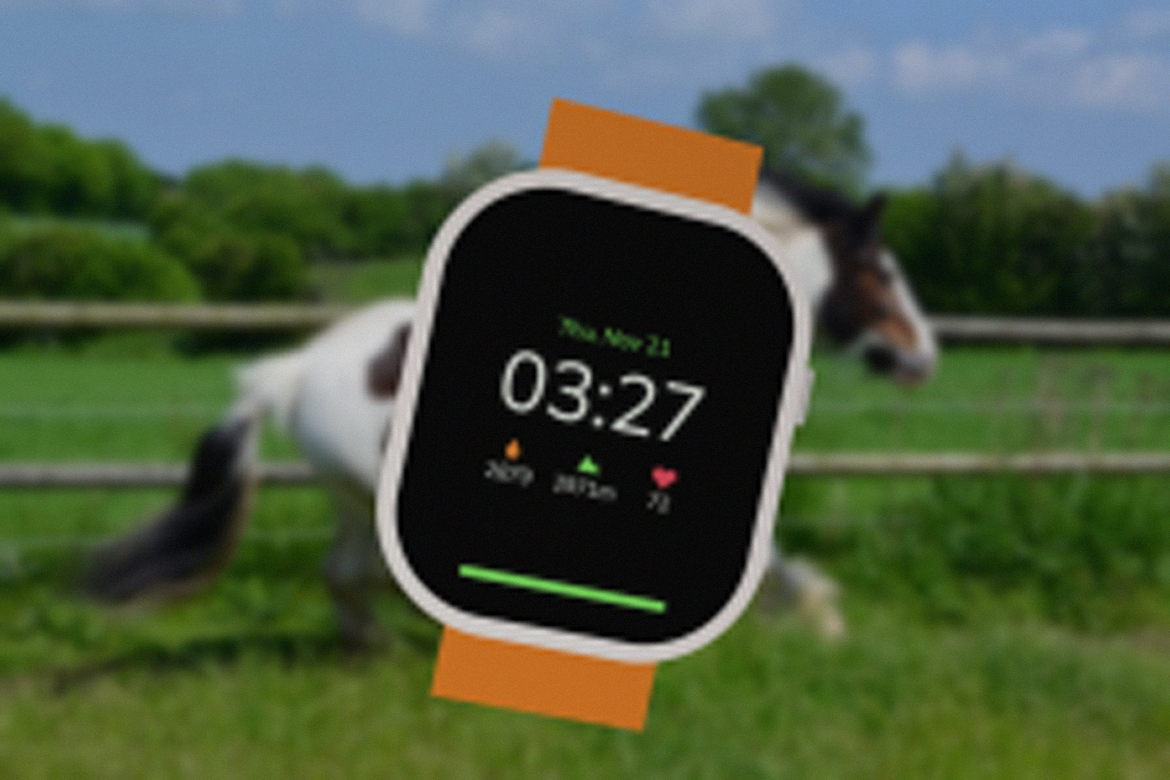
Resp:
**3:27**
